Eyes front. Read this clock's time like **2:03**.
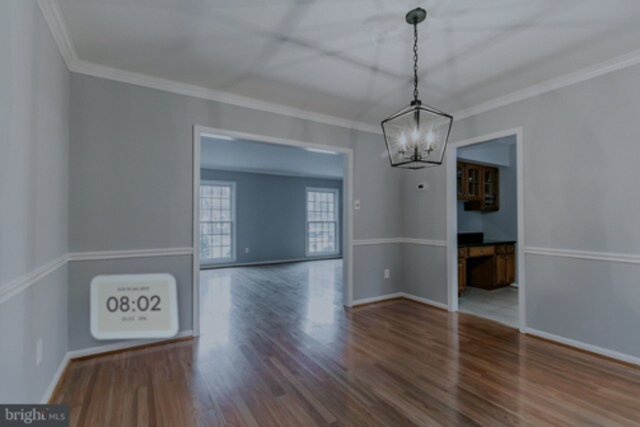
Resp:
**8:02**
